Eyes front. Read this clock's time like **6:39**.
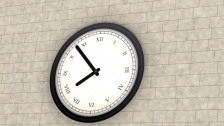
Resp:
**7:53**
